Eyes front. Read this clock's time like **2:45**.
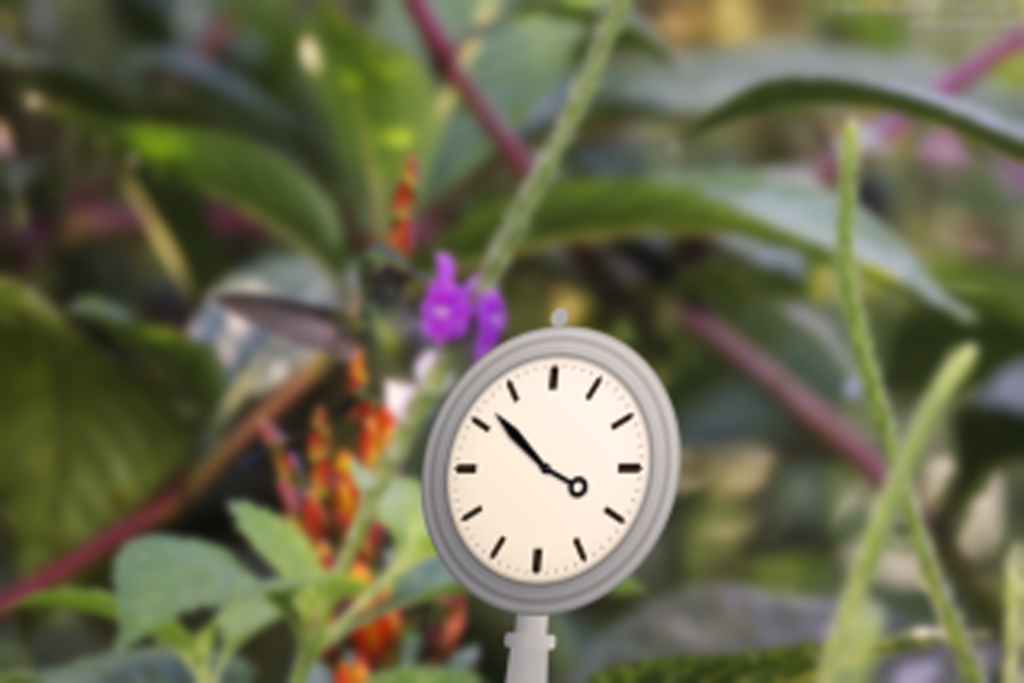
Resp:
**3:52**
